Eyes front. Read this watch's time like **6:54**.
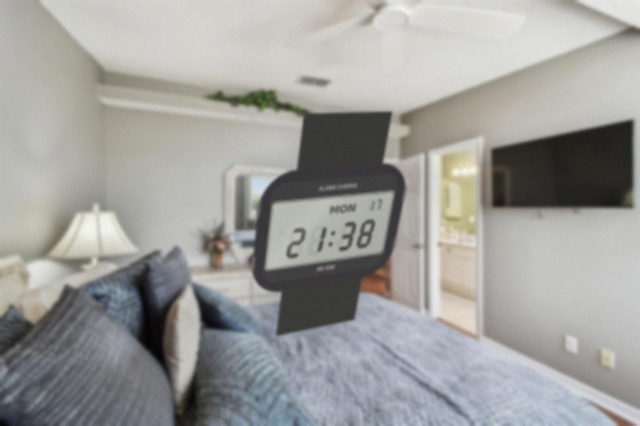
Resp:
**21:38**
